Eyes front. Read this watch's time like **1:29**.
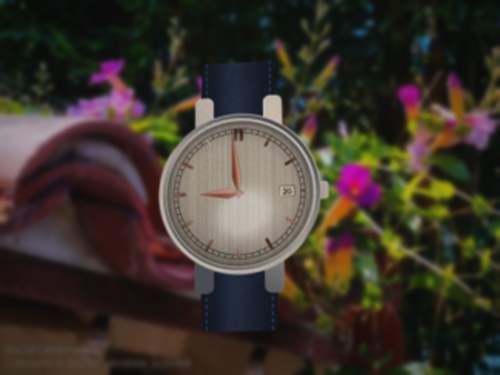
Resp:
**8:59**
